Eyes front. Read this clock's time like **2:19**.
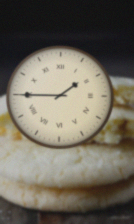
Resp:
**1:45**
